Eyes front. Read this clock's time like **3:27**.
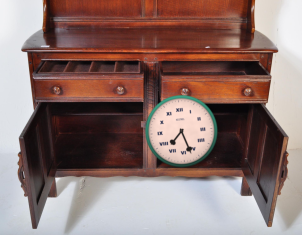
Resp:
**7:27**
